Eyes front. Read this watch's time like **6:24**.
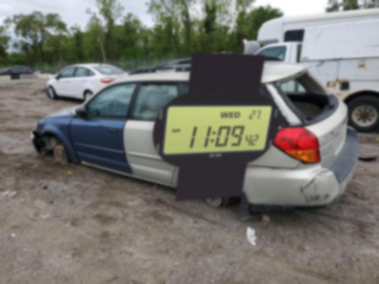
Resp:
**11:09**
